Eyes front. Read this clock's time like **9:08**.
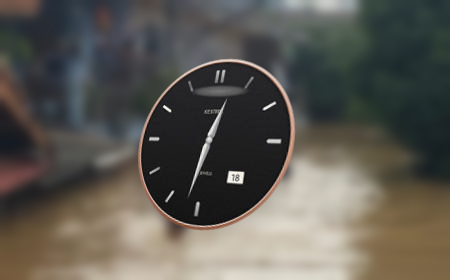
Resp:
**12:32**
